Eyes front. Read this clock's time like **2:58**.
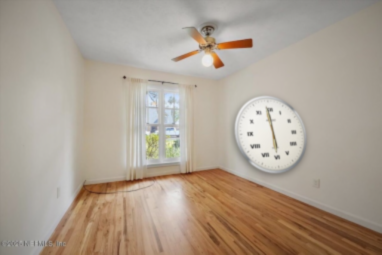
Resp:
**5:59**
